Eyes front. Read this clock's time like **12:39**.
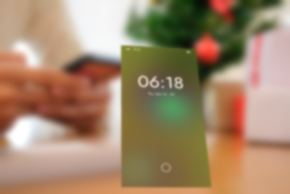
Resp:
**6:18**
